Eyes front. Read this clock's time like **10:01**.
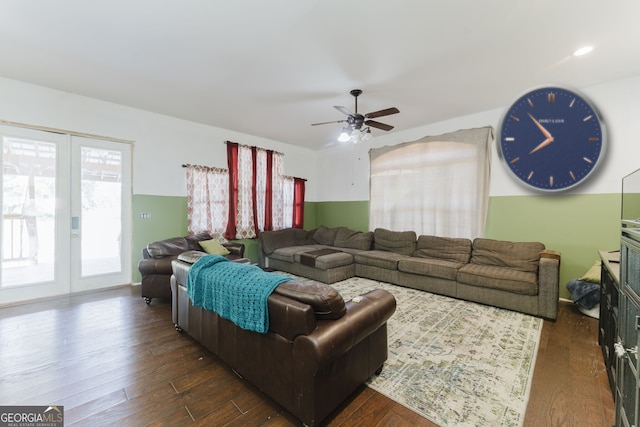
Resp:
**7:53**
